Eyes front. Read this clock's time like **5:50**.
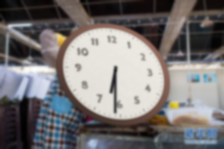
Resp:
**6:31**
